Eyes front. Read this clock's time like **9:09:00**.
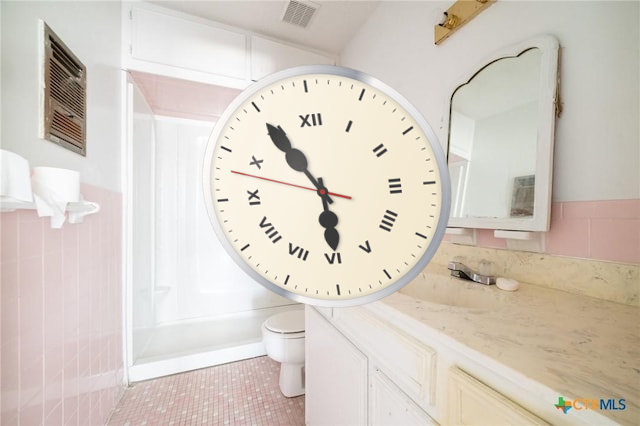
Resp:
**5:54:48**
